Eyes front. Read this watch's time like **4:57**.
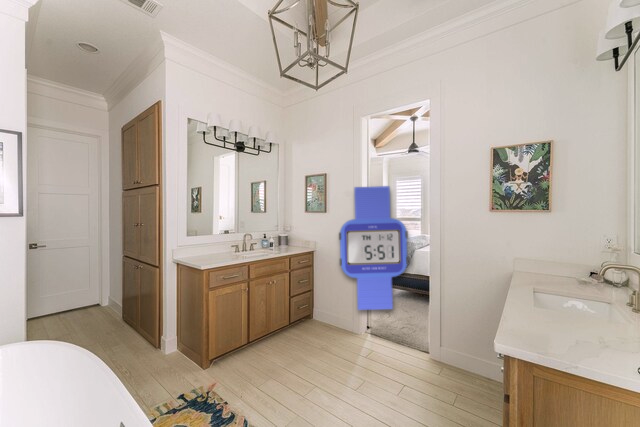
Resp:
**5:51**
